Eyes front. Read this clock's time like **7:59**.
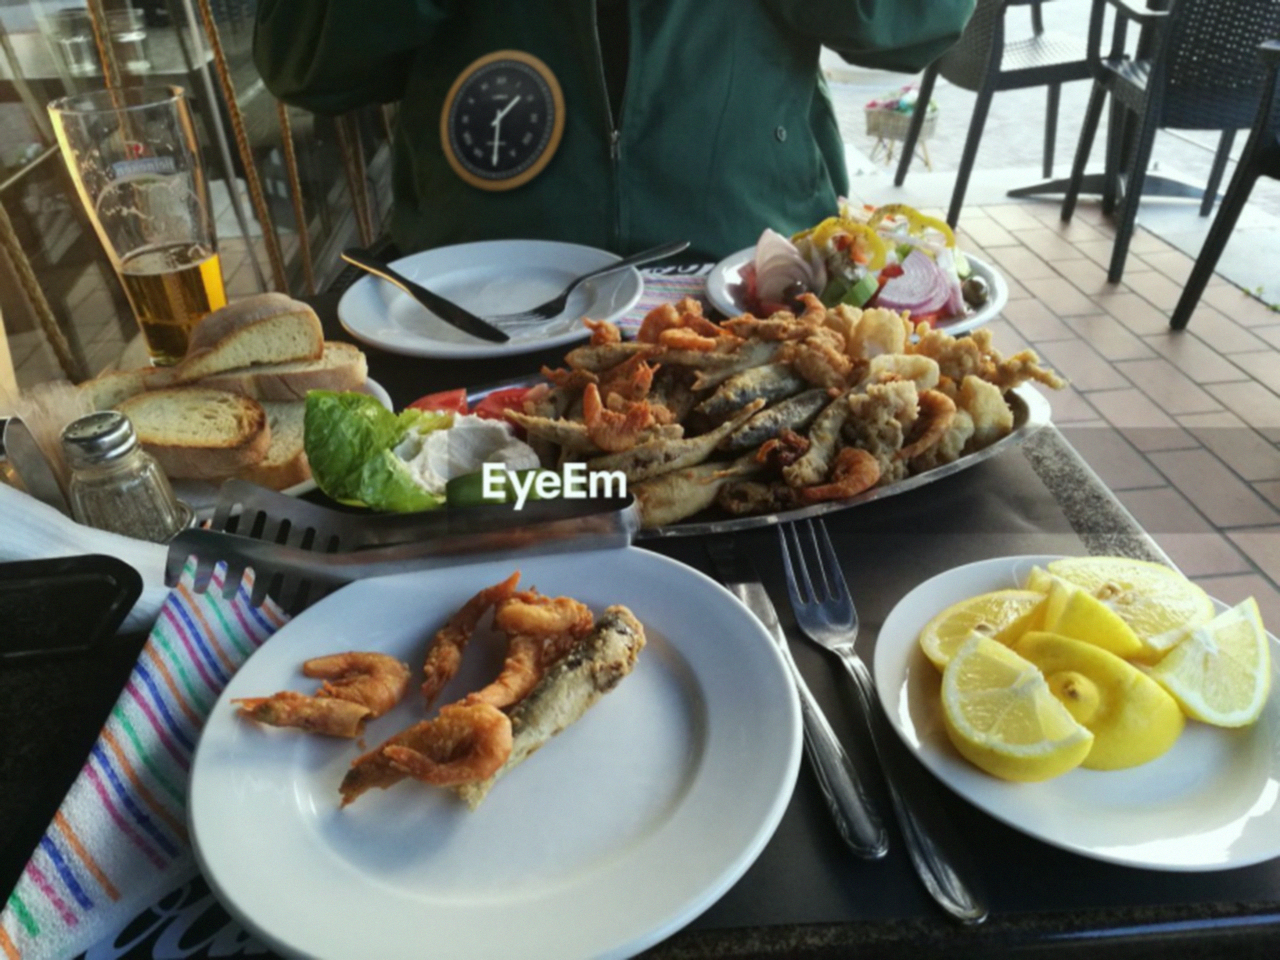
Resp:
**1:30**
